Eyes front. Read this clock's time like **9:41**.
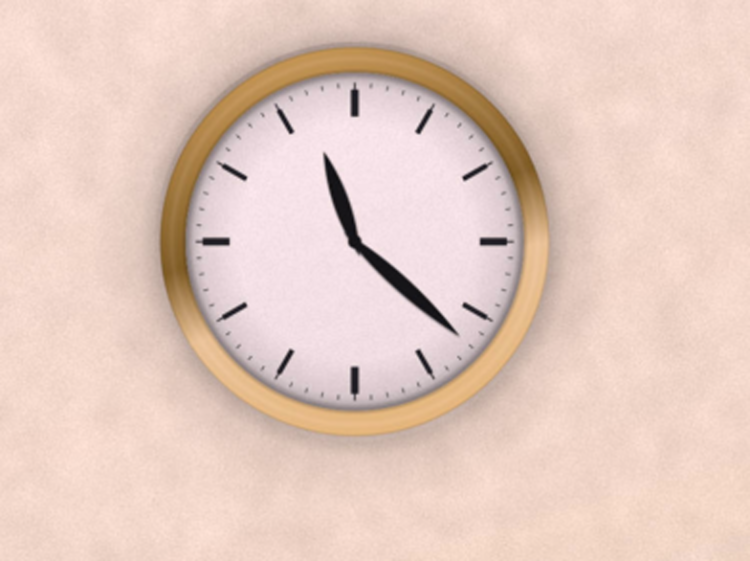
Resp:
**11:22**
